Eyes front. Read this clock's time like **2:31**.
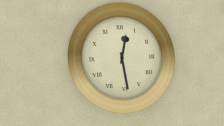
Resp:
**12:29**
